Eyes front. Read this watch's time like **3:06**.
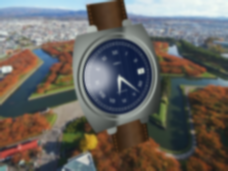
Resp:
**6:23**
